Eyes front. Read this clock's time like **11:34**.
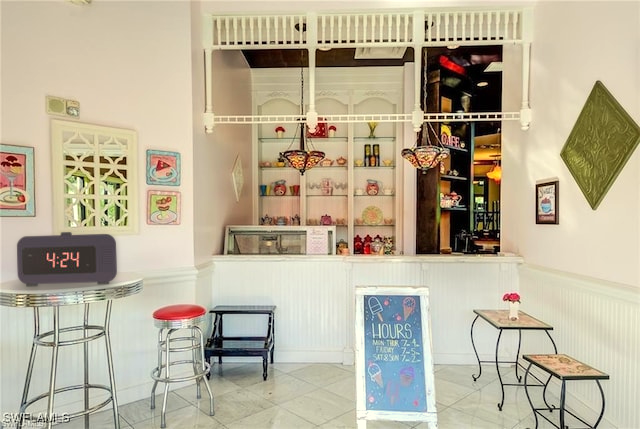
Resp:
**4:24**
